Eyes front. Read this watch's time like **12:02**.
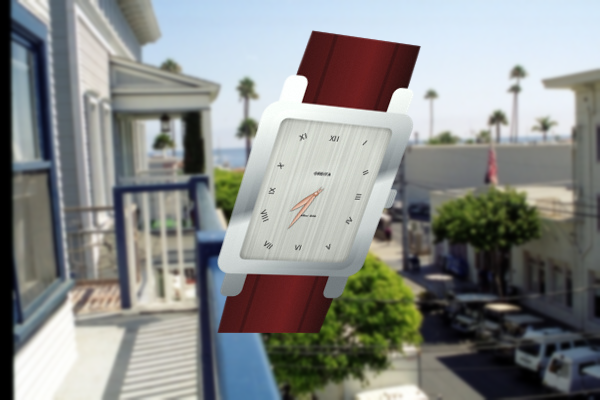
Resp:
**7:34**
